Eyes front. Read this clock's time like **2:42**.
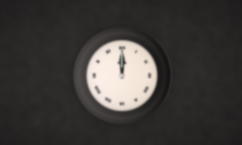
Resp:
**12:00**
